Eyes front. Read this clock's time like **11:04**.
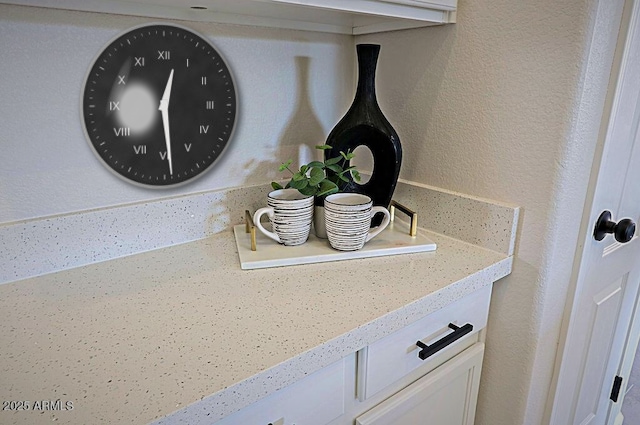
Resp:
**12:29**
